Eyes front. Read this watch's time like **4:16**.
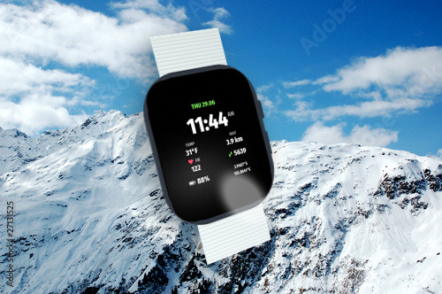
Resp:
**11:44**
